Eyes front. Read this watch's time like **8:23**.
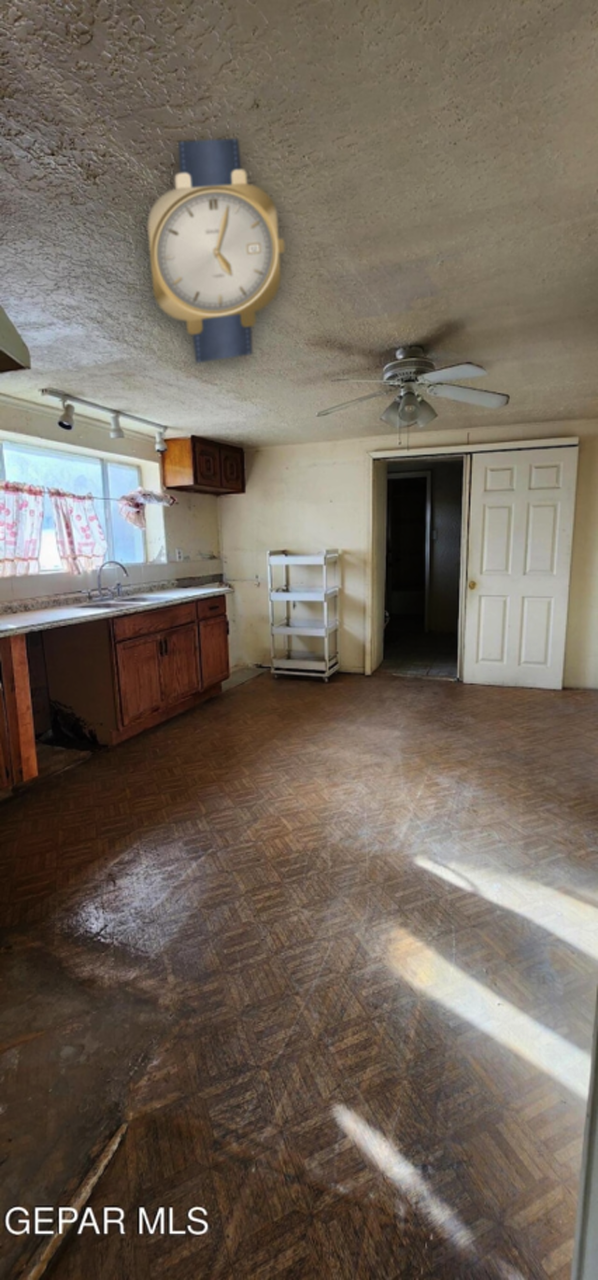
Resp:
**5:03**
